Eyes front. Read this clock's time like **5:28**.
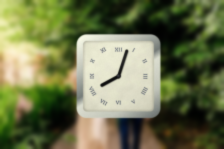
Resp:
**8:03**
